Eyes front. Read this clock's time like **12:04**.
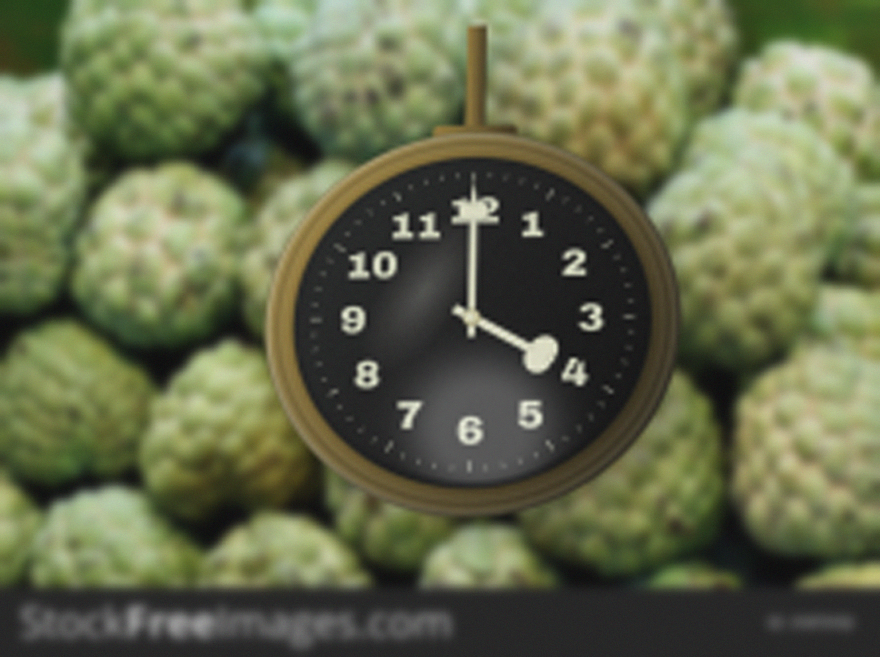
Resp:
**4:00**
